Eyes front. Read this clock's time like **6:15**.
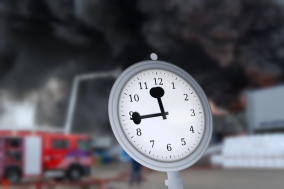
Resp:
**11:44**
